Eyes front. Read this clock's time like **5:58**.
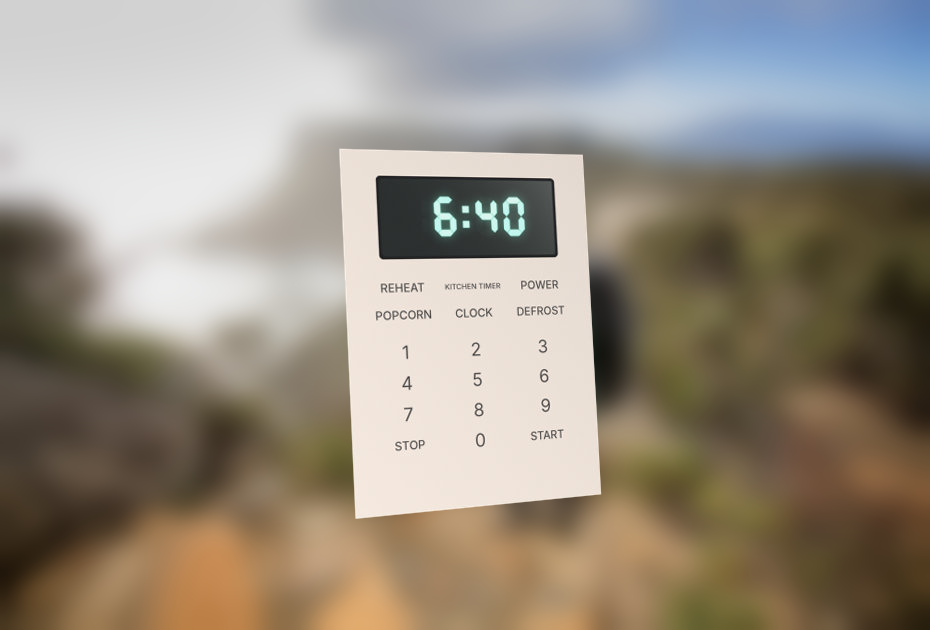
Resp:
**6:40**
